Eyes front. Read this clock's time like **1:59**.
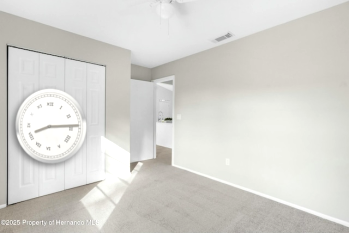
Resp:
**8:14**
